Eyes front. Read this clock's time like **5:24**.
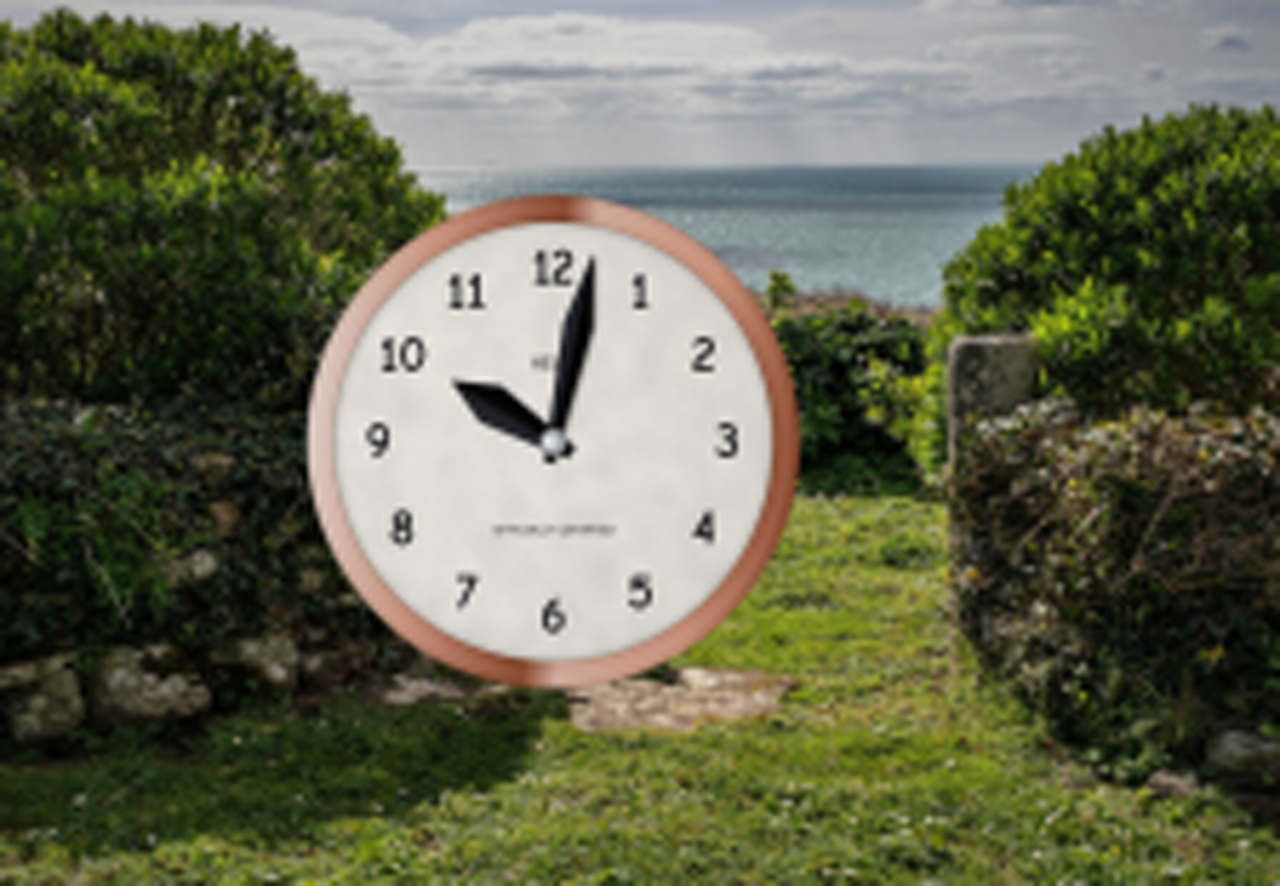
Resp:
**10:02**
